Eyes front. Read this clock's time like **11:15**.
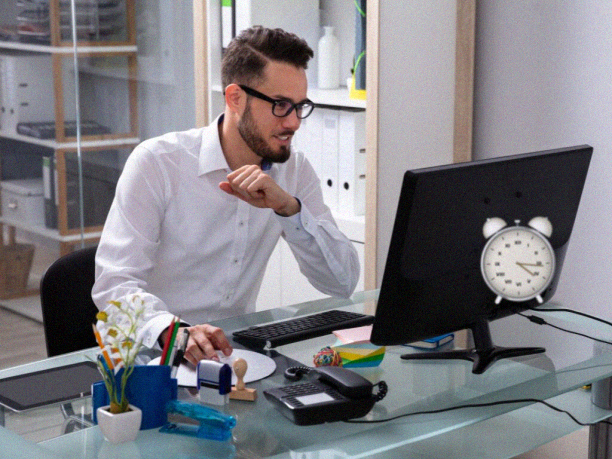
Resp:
**4:16**
